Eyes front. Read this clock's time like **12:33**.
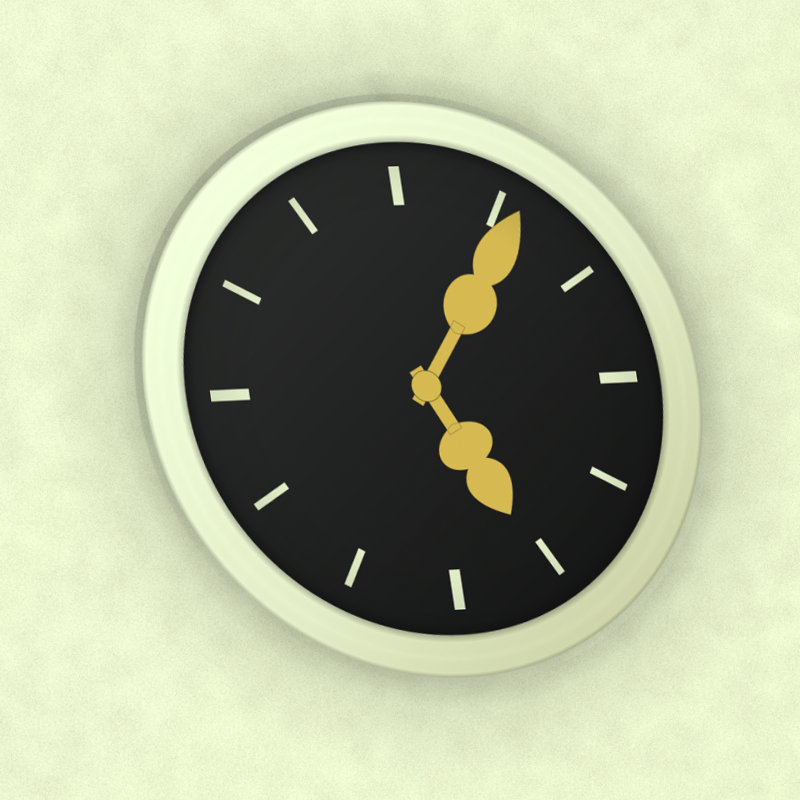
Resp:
**5:06**
